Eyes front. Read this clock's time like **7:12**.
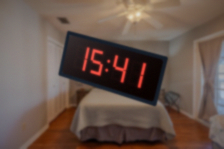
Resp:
**15:41**
